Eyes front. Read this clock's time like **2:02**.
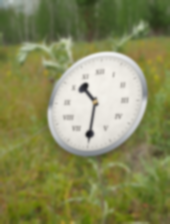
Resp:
**10:30**
